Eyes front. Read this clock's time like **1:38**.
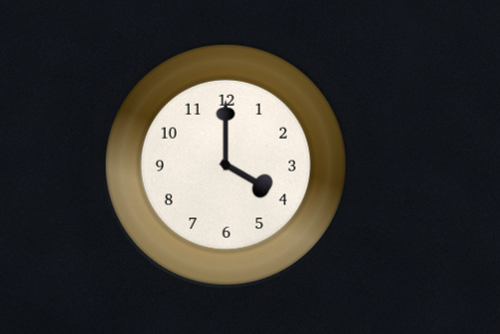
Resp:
**4:00**
